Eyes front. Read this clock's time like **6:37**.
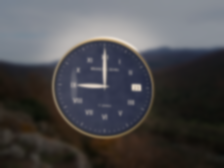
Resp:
**9:00**
